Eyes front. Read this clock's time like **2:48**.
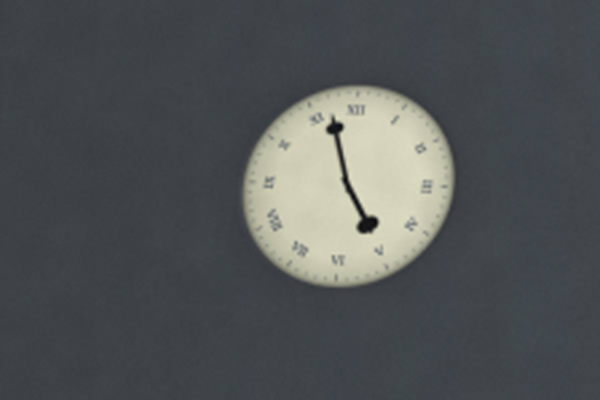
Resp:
**4:57**
